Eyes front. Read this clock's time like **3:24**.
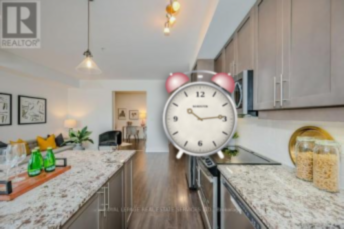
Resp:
**10:14**
